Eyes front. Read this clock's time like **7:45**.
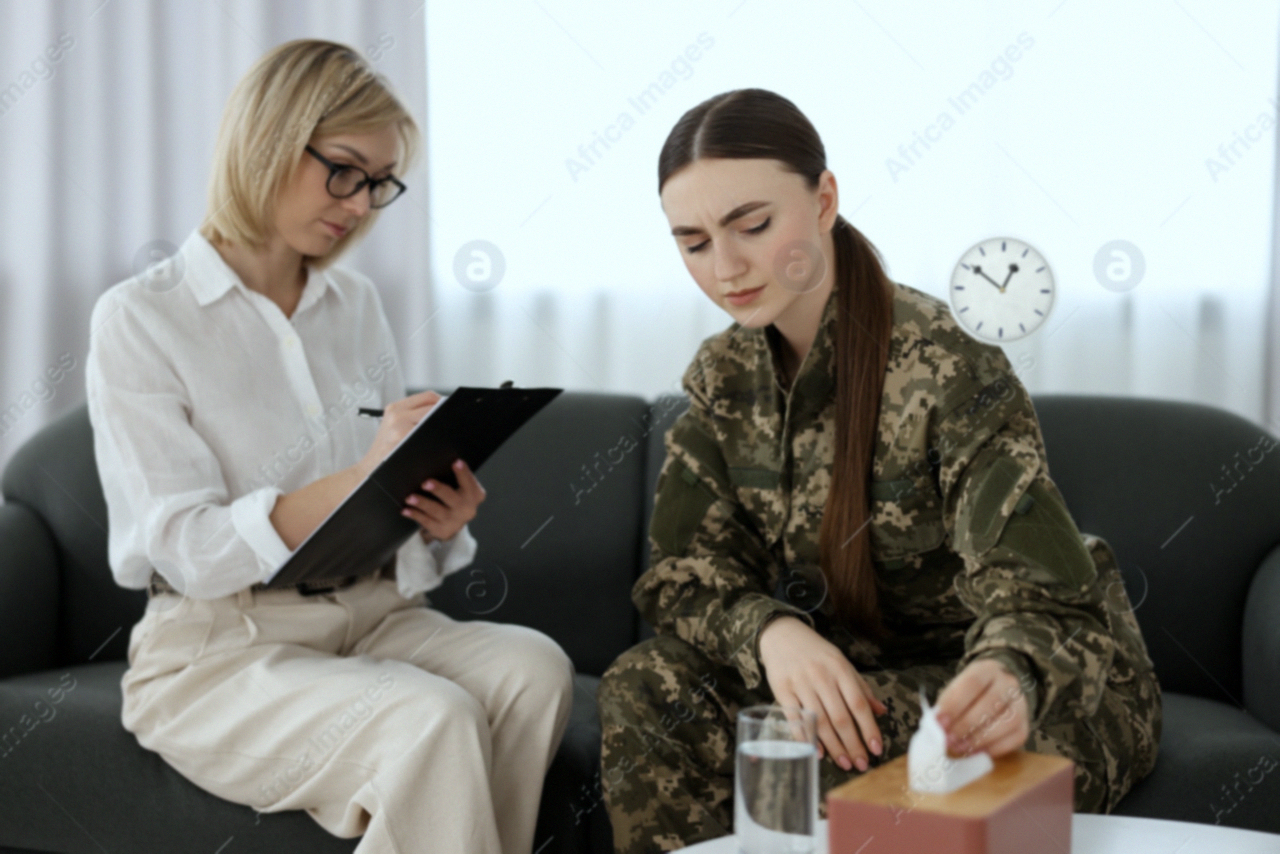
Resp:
**12:51**
